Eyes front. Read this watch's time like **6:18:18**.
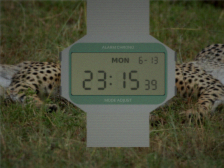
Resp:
**23:15:39**
